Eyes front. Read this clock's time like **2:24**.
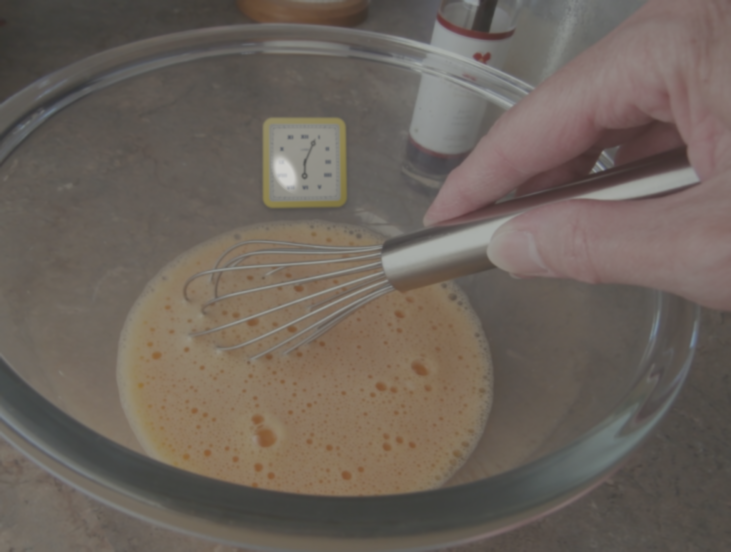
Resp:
**6:04**
